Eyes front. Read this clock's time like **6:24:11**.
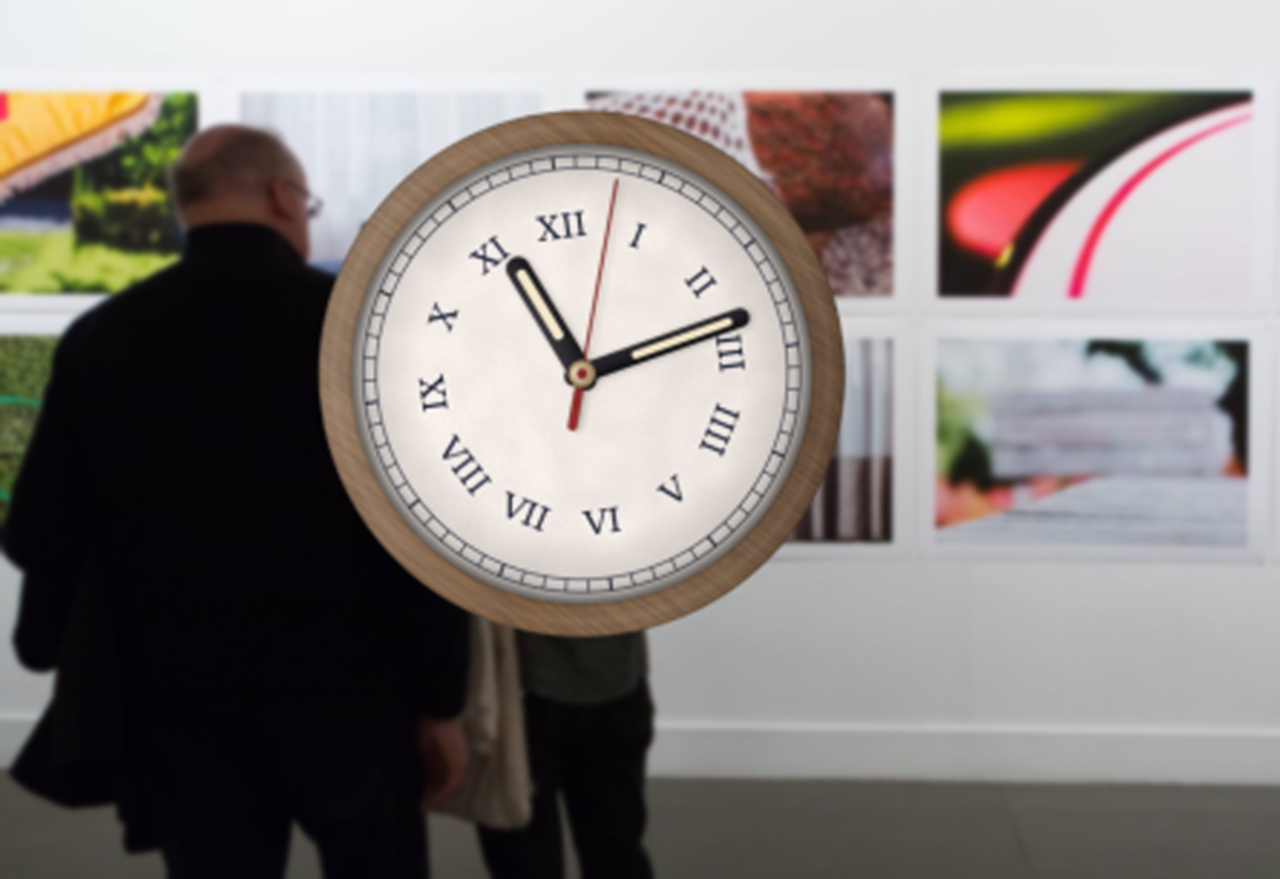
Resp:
**11:13:03**
